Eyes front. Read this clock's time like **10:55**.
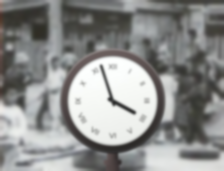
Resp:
**3:57**
